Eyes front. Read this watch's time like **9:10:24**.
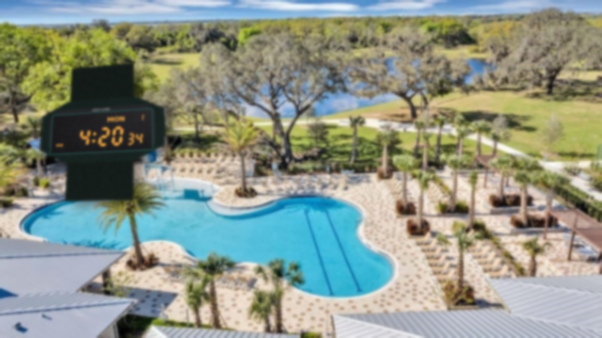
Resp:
**4:20:34**
